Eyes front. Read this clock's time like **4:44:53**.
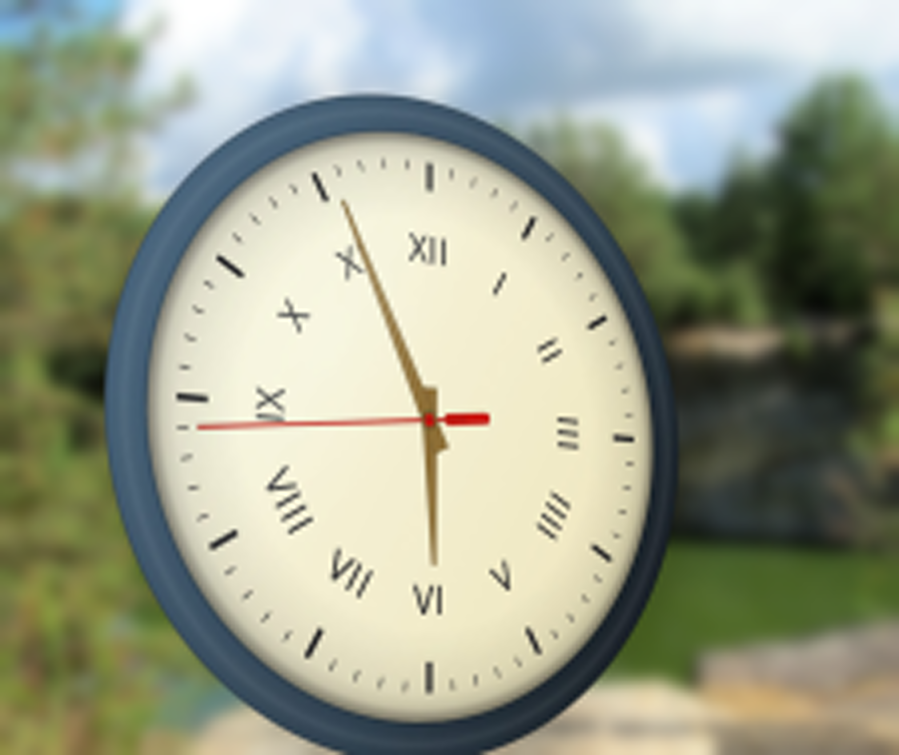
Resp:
**5:55:44**
